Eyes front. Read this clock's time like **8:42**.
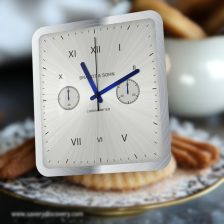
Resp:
**11:11**
